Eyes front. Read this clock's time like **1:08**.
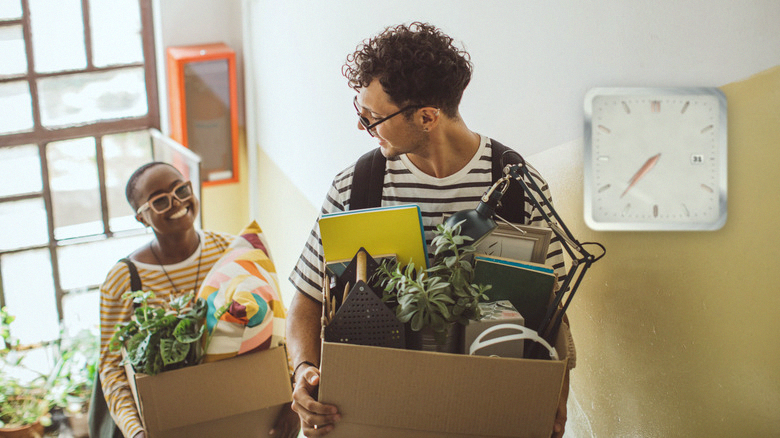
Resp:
**7:37**
